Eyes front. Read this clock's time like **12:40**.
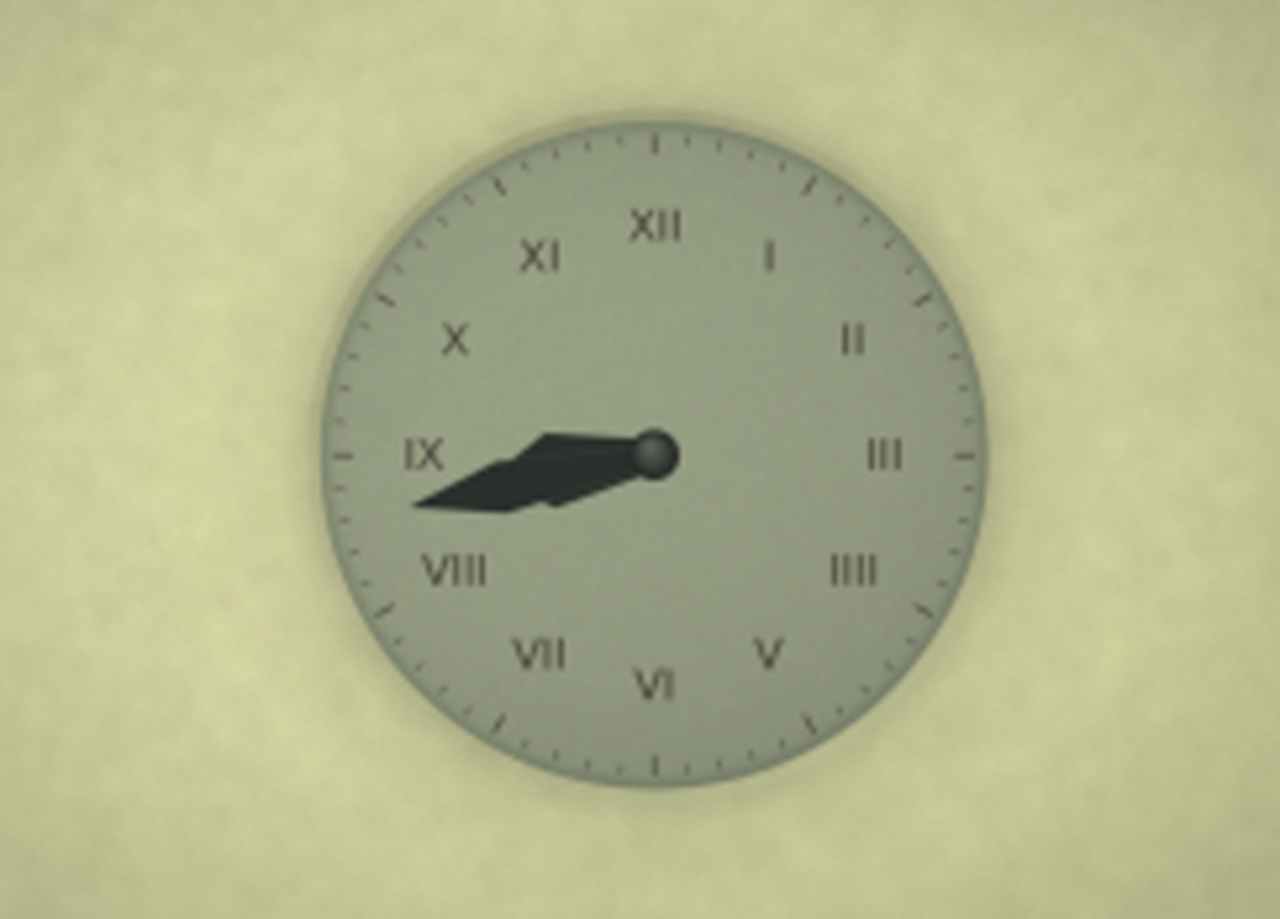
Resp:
**8:43**
